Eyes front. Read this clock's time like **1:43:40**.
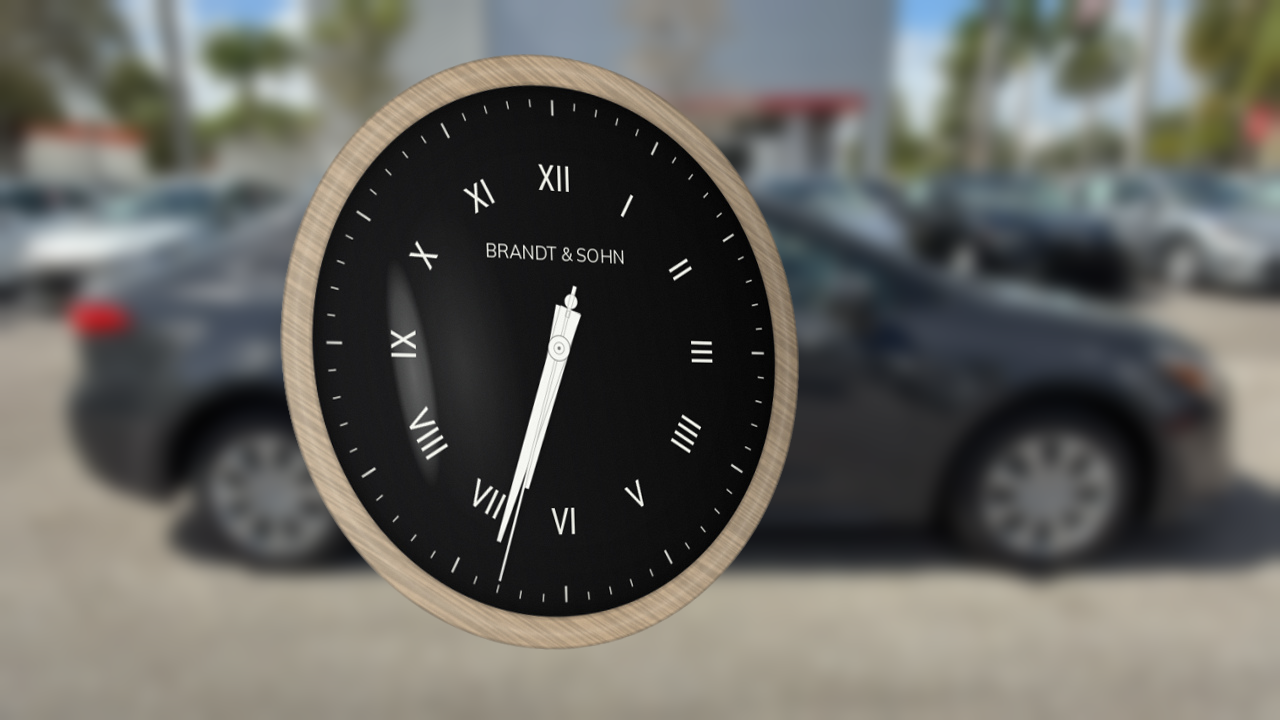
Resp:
**6:33:33**
